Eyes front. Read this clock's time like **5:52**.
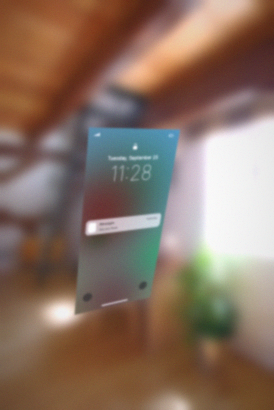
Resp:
**11:28**
